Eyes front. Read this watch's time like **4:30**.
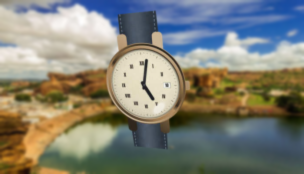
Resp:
**5:02**
